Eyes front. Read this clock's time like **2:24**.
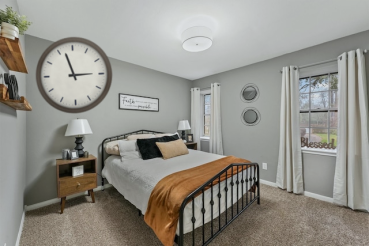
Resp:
**2:57**
